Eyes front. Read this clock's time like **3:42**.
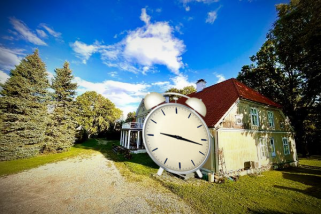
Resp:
**9:17**
